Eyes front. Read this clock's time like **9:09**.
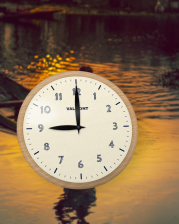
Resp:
**9:00**
